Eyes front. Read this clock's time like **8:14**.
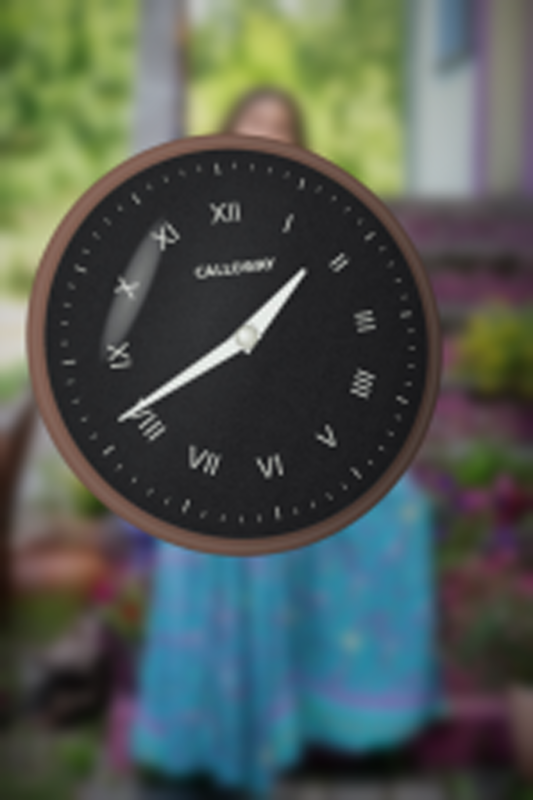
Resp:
**1:41**
